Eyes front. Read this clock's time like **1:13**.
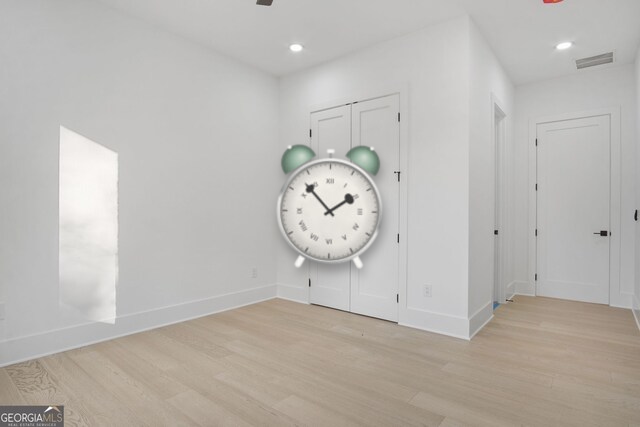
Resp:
**1:53**
